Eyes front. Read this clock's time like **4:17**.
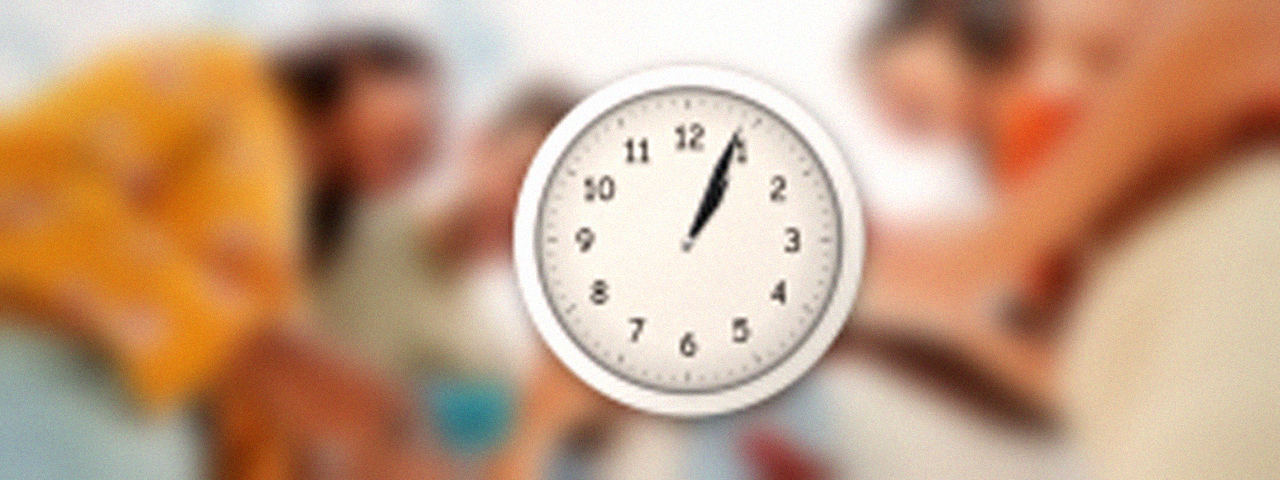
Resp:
**1:04**
